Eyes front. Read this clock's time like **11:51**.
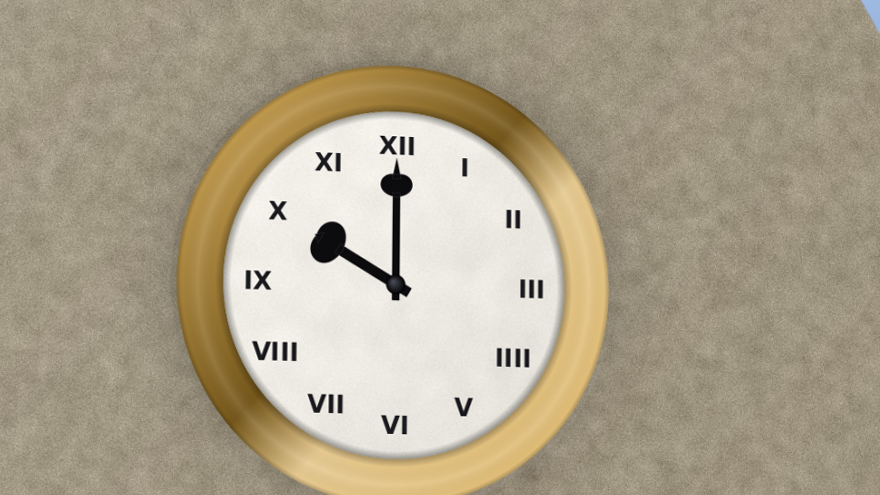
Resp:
**10:00**
